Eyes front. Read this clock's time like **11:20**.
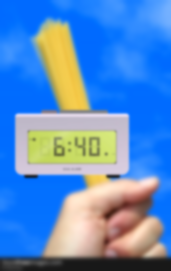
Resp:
**6:40**
